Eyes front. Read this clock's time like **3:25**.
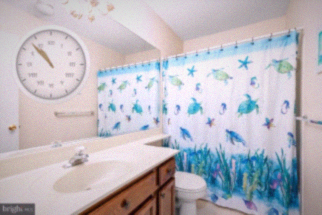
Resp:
**10:53**
